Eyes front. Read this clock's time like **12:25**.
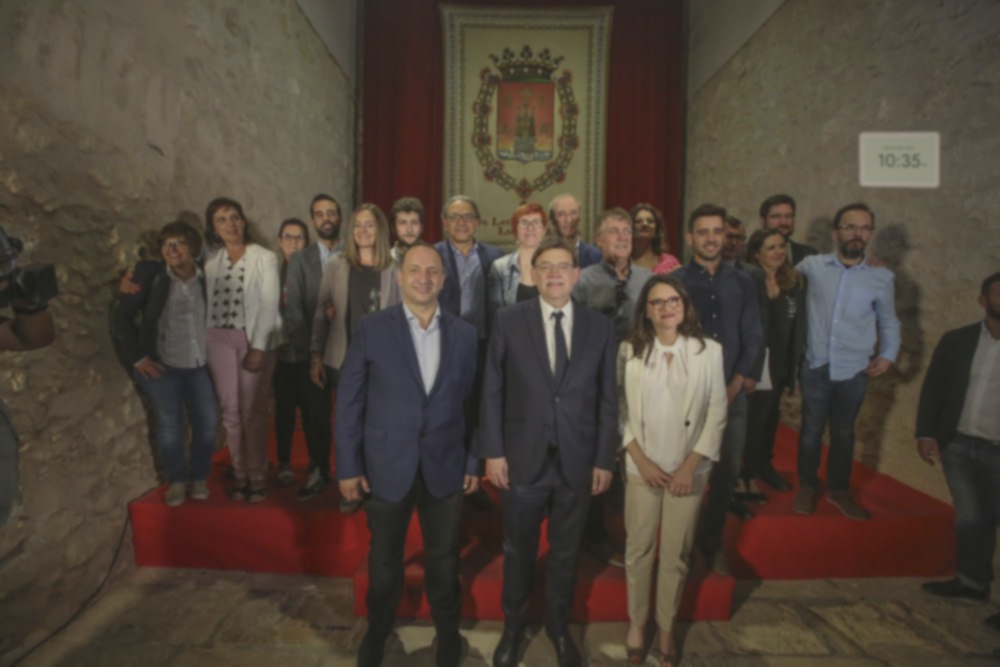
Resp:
**10:35**
